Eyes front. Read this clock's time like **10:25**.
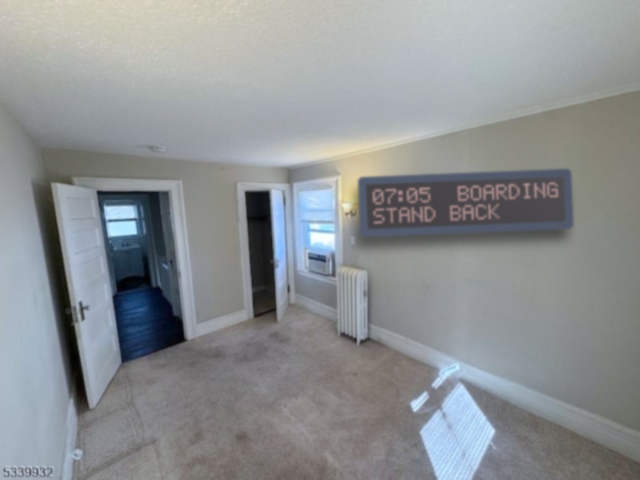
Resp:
**7:05**
